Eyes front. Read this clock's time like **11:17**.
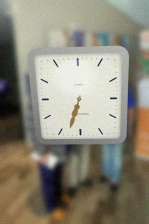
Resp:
**6:33**
